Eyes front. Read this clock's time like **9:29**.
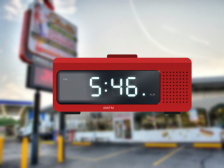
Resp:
**5:46**
